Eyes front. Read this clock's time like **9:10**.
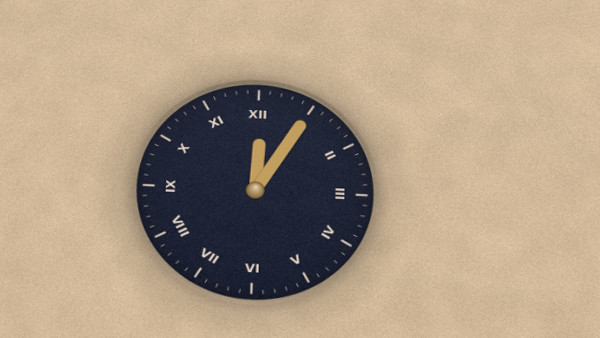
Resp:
**12:05**
